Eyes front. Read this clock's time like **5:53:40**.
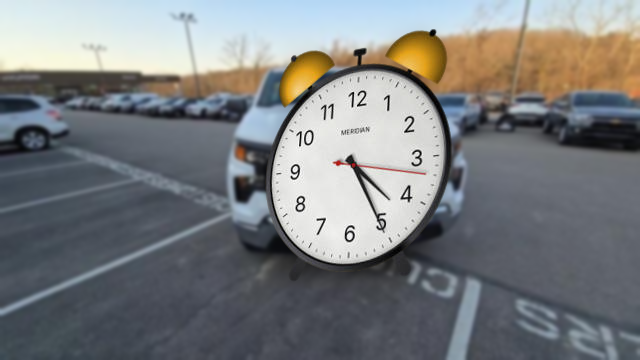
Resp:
**4:25:17**
